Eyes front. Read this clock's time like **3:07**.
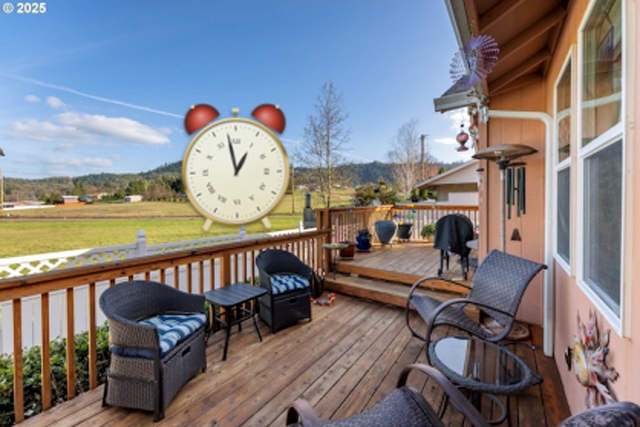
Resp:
**12:58**
